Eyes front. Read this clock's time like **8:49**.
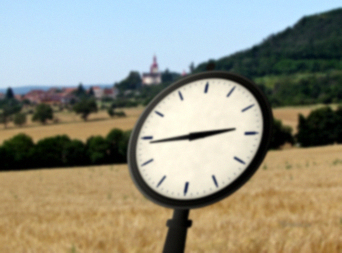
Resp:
**2:44**
